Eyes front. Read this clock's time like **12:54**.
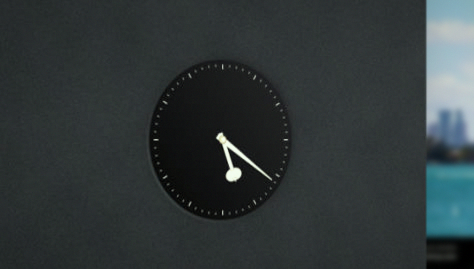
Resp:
**5:21**
